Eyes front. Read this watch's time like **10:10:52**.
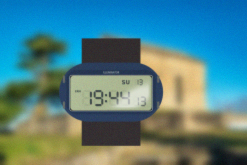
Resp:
**19:44:13**
